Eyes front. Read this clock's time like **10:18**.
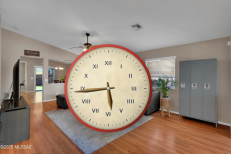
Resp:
**5:44**
